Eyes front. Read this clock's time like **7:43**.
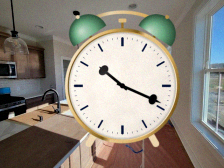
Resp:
**10:19**
